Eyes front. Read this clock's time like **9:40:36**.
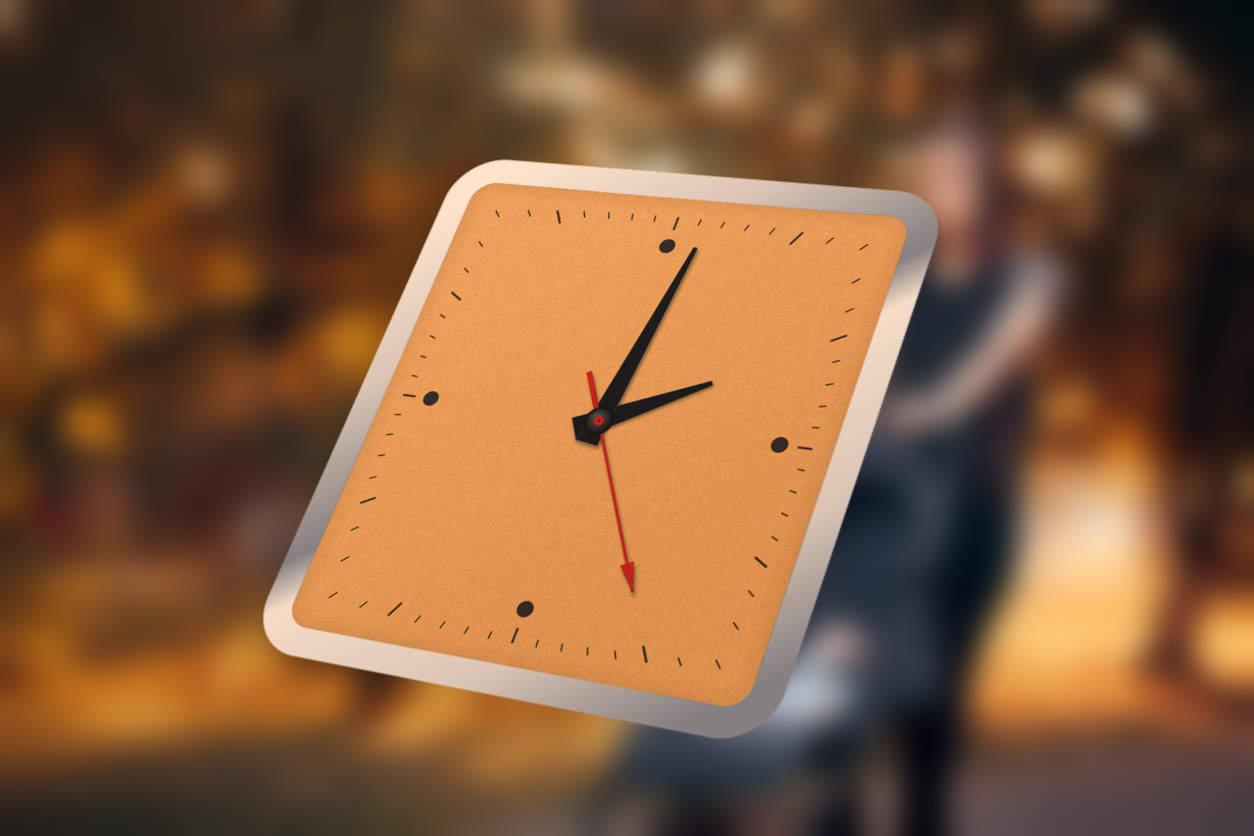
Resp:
**2:01:25**
